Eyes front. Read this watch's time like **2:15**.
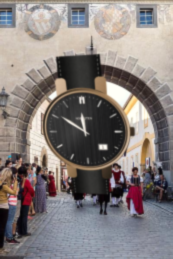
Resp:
**11:51**
